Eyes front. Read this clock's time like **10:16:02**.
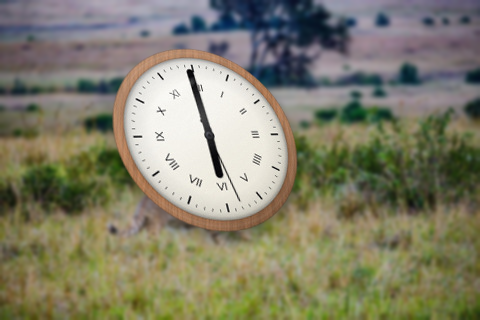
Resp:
**5:59:28**
